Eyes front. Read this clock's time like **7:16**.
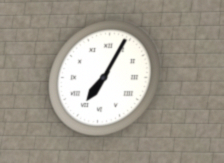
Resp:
**7:04**
